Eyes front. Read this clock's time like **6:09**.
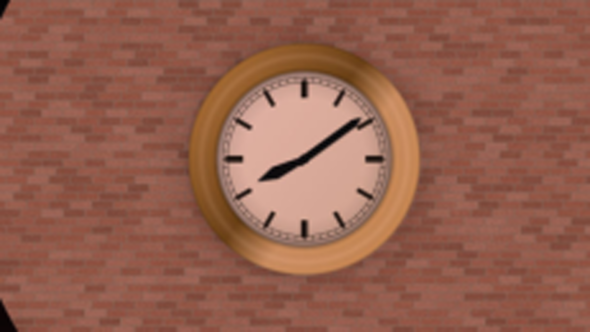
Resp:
**8:09**
